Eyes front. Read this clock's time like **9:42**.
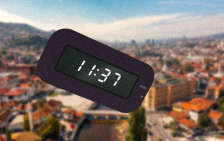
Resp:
**11:37**
